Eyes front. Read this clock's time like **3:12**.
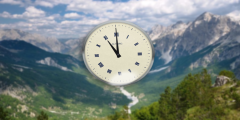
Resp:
**11:00**
